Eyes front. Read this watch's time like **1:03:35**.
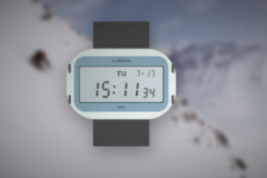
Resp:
**15:11:34**
